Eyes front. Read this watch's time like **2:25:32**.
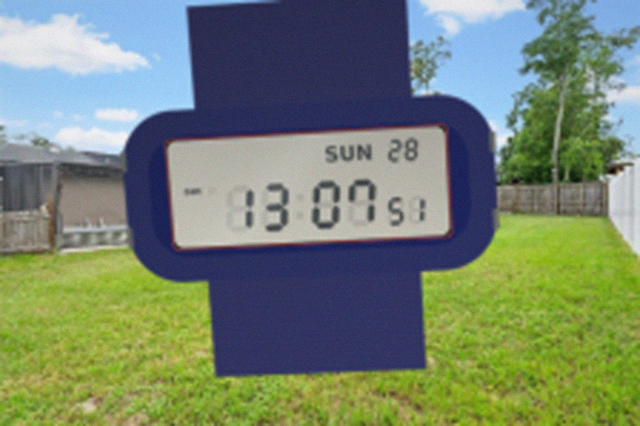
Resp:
**13:07:51**
